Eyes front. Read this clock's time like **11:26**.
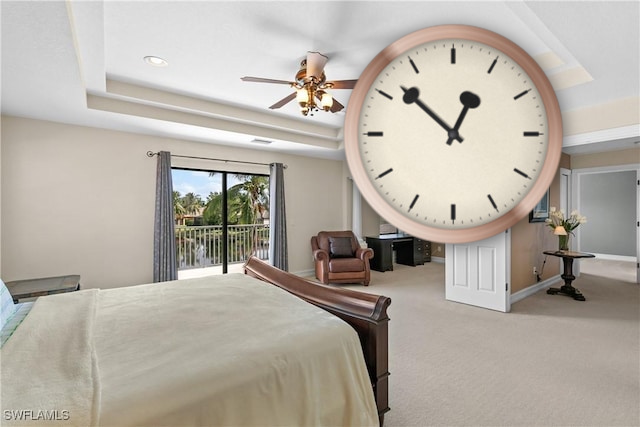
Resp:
**12:52**
